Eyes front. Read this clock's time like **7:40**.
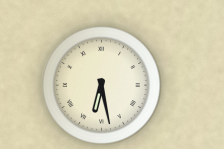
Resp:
**6:28**
